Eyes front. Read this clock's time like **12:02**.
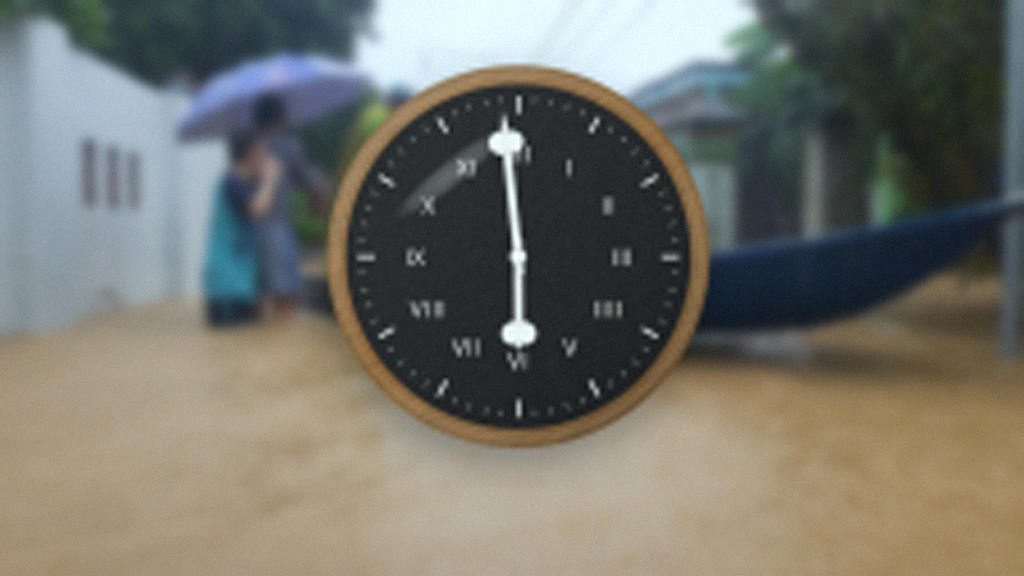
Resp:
**5:59**
